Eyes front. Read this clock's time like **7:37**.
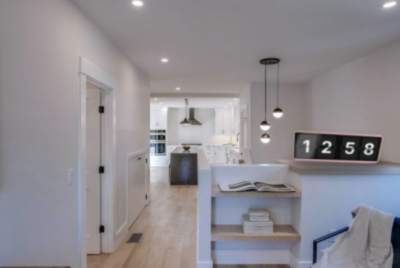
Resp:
**12:58**
